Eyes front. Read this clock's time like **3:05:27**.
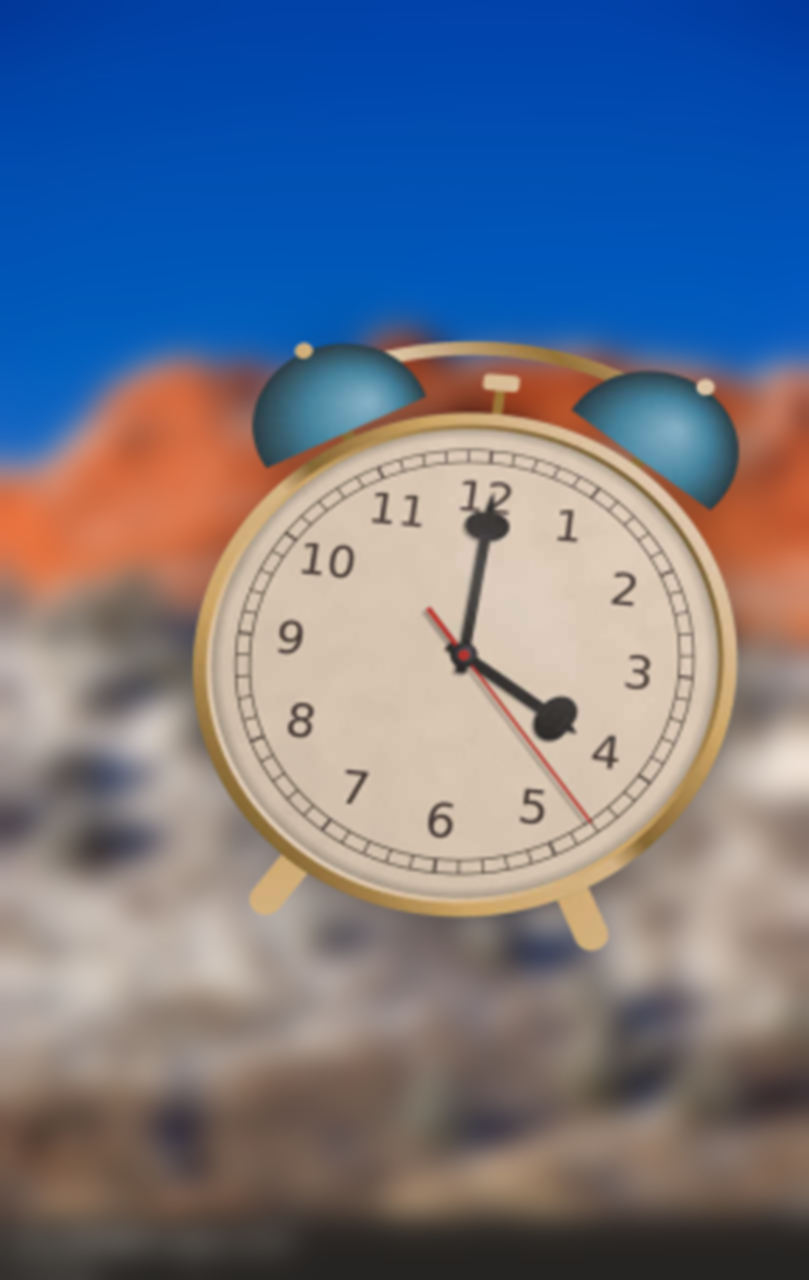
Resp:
**4:00:23**
